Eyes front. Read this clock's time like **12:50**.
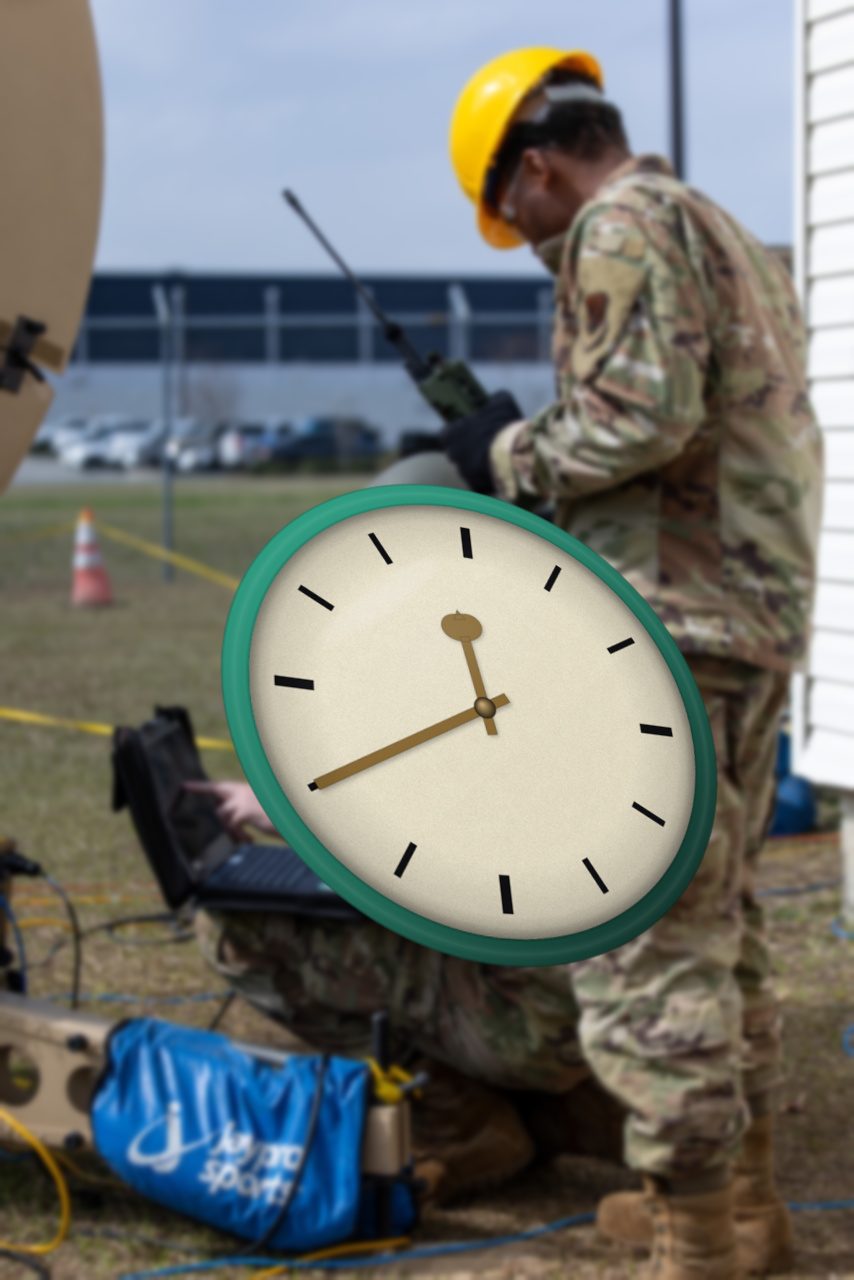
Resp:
**11:40**
